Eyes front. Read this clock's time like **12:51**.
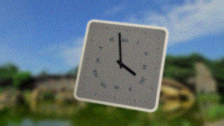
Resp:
**3:58**
